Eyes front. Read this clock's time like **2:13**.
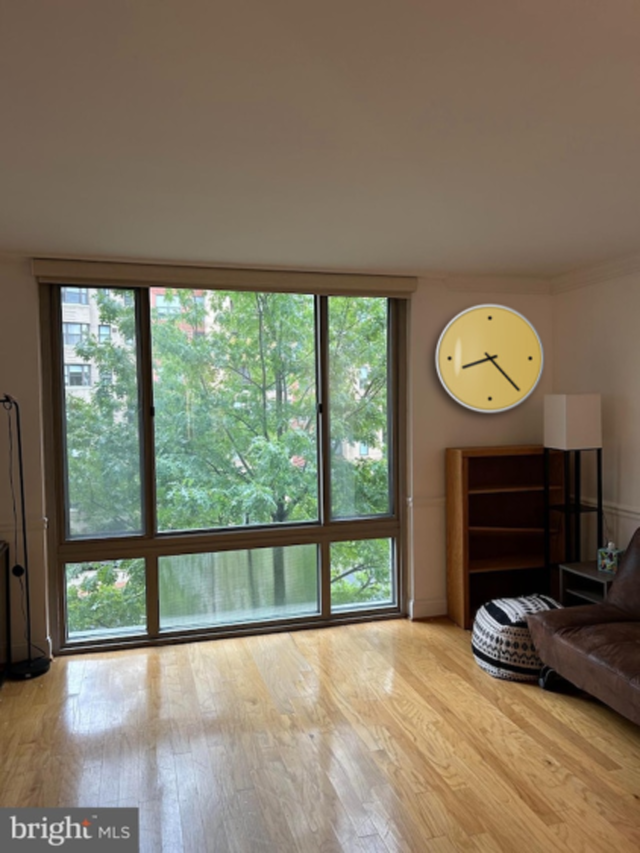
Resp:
**8:23**
